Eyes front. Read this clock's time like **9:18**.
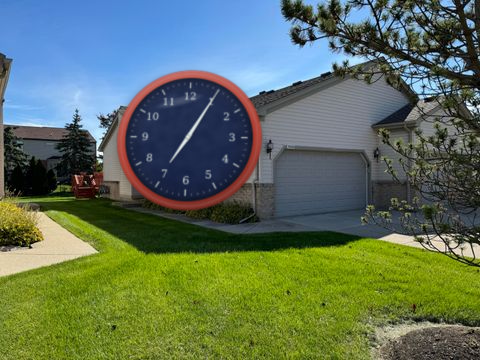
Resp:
**7:05**
